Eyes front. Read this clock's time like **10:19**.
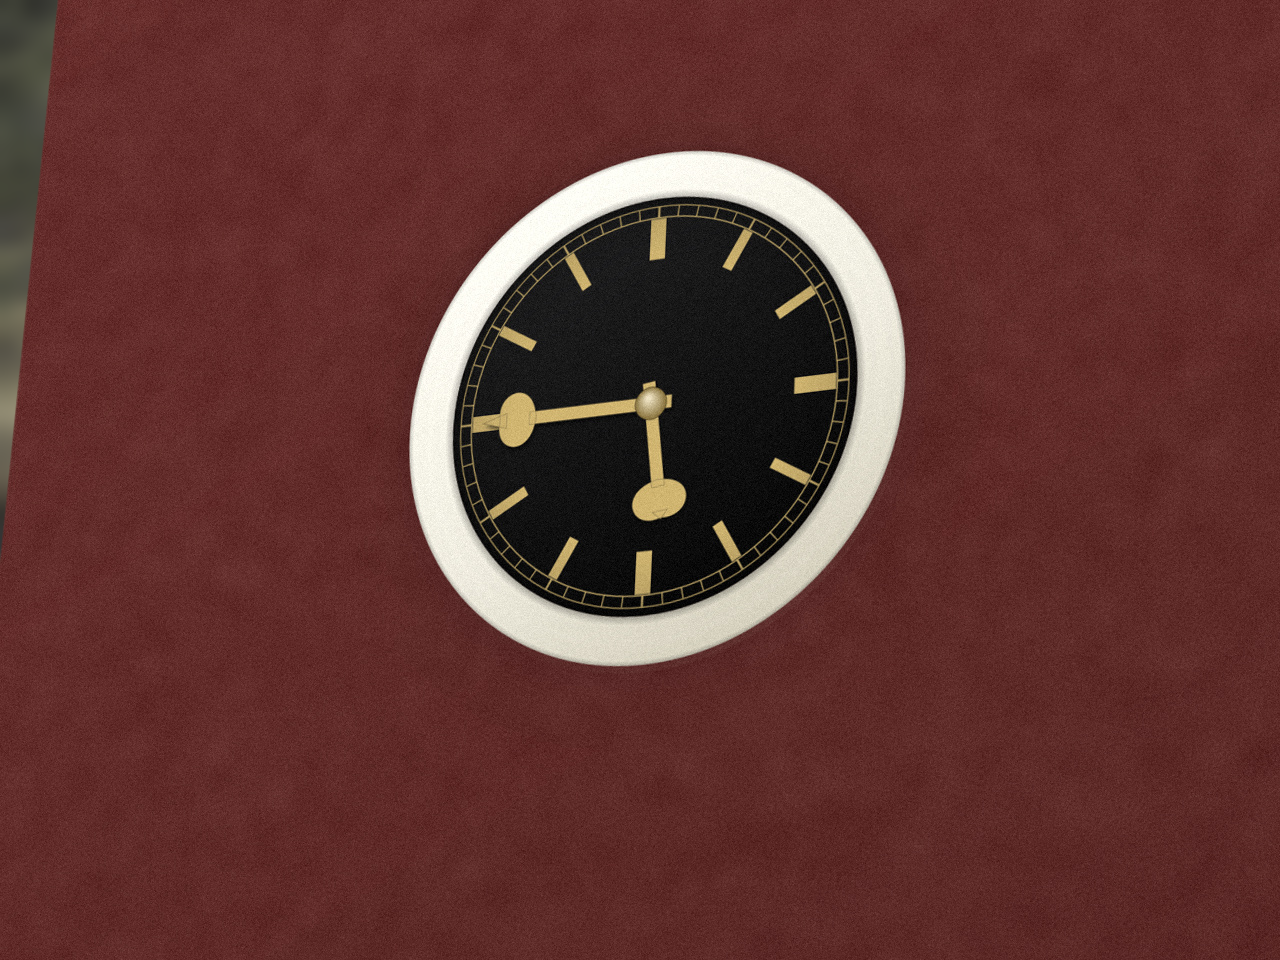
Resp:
**5:45**
